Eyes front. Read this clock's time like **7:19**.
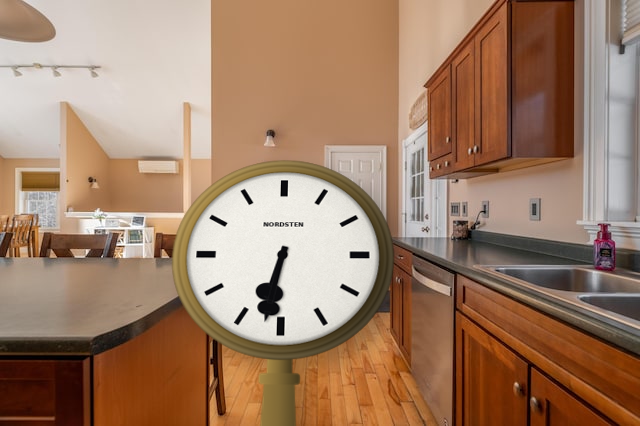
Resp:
**6:32**
